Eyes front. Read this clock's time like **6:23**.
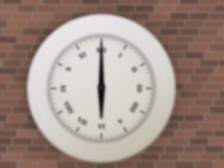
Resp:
**6:00**
